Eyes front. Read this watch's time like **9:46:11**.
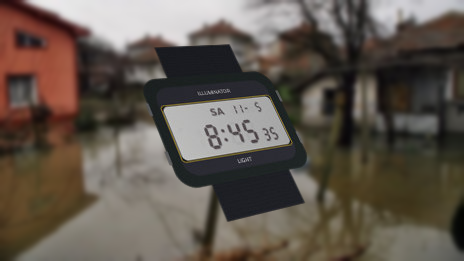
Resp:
**8:45:35**
